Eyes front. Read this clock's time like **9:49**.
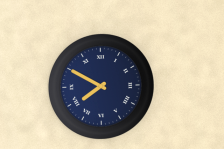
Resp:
**7:50**
